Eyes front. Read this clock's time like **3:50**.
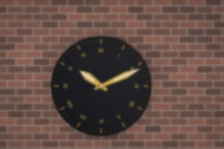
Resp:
**10:11**
